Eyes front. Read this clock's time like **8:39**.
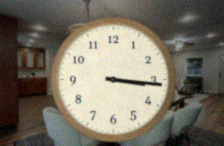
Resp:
**3:16**
